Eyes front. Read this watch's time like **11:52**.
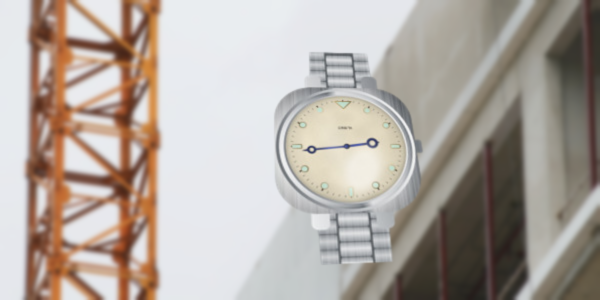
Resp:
**2:44**
